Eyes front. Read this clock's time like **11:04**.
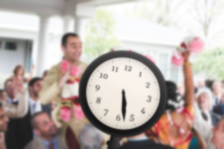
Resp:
**5:28**
